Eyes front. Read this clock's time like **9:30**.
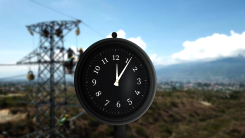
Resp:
**12:06**
